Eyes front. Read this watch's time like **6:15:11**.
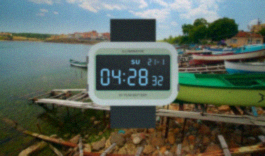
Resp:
**4:28:32**
